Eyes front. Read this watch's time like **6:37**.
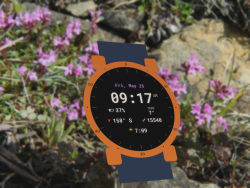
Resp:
**9:17**
